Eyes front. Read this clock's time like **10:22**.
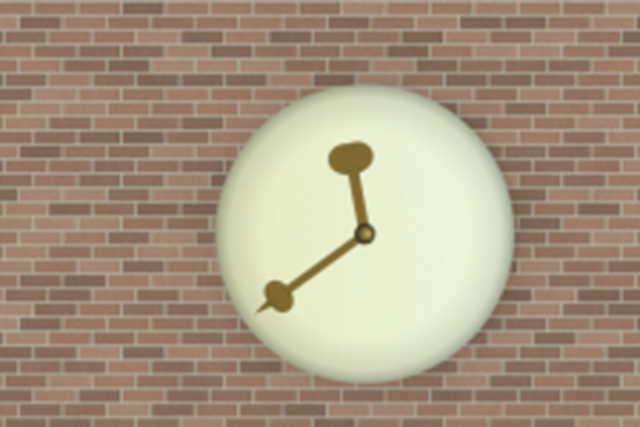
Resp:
**11:39**
